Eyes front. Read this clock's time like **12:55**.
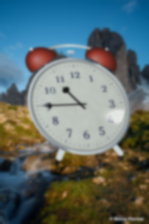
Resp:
**10:45**
